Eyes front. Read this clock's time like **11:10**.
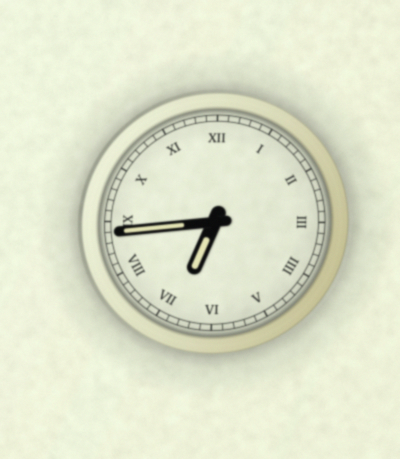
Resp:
**6:44**
